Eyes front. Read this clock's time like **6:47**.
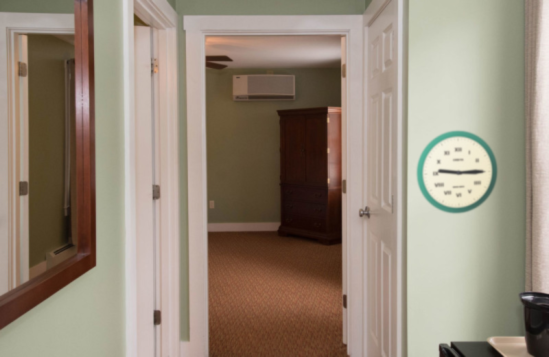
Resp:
**9:15**
